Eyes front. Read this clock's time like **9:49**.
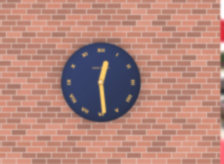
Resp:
**12:29**
